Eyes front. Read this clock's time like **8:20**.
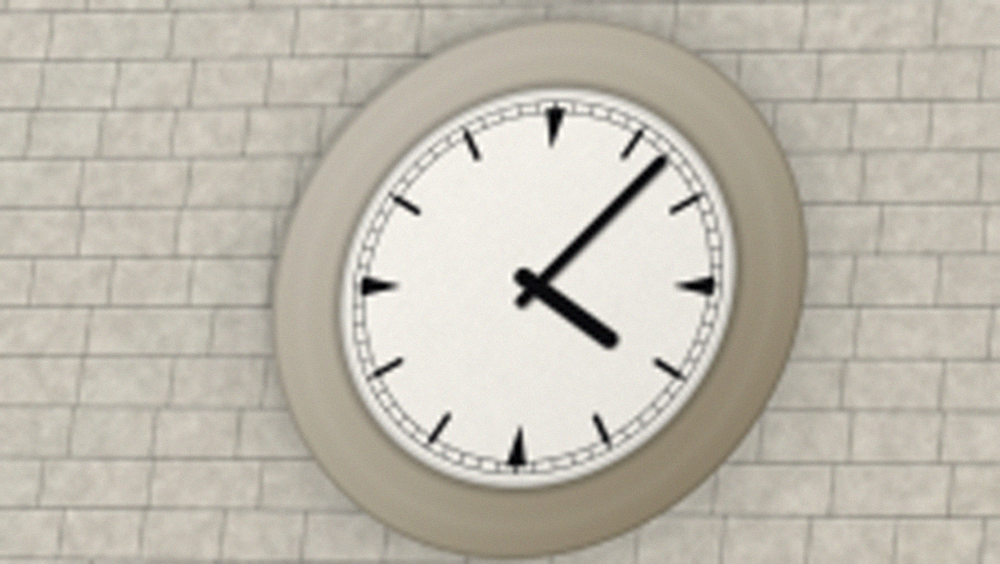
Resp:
**4:07**
